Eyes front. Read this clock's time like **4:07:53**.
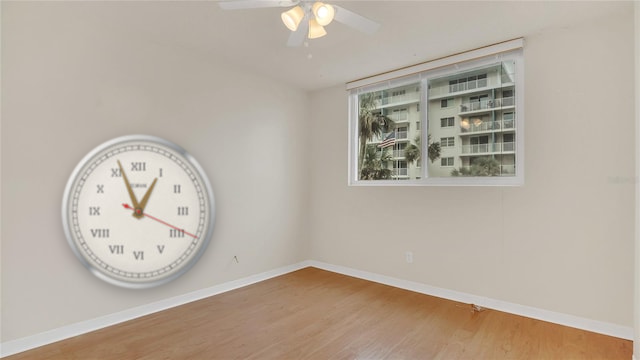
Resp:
**12:56:19**
